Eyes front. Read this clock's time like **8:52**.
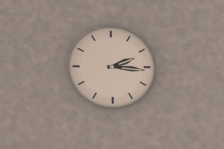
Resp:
**2:16**
